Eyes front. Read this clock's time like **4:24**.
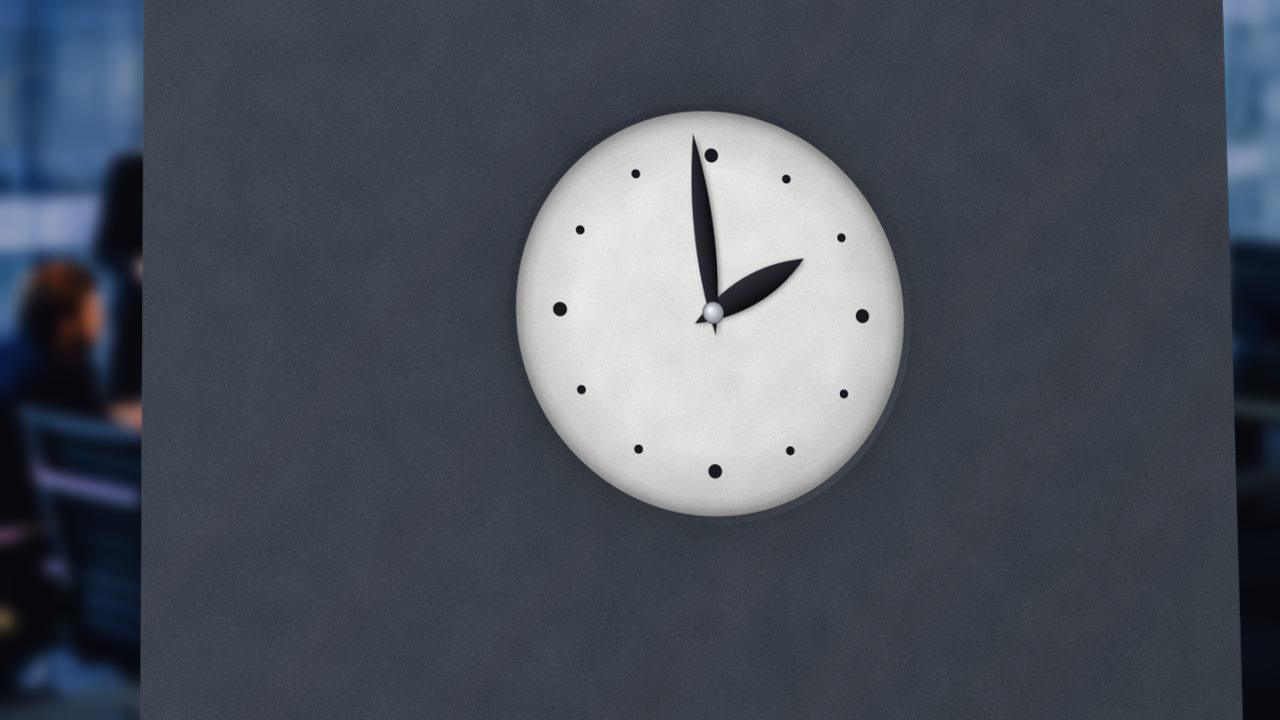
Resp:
**1:59**
